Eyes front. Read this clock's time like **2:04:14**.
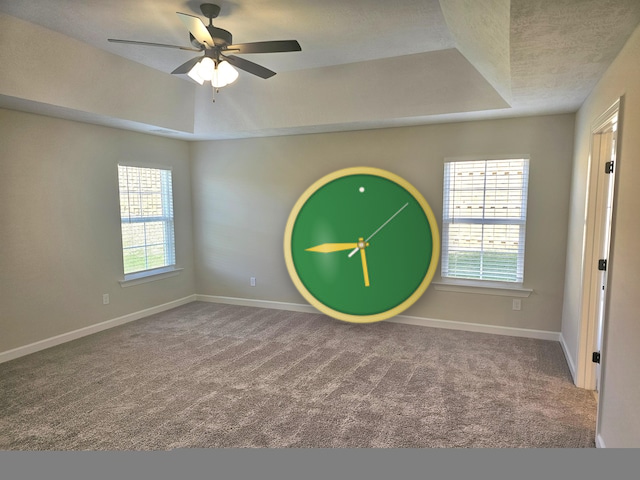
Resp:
**5:44:08**
